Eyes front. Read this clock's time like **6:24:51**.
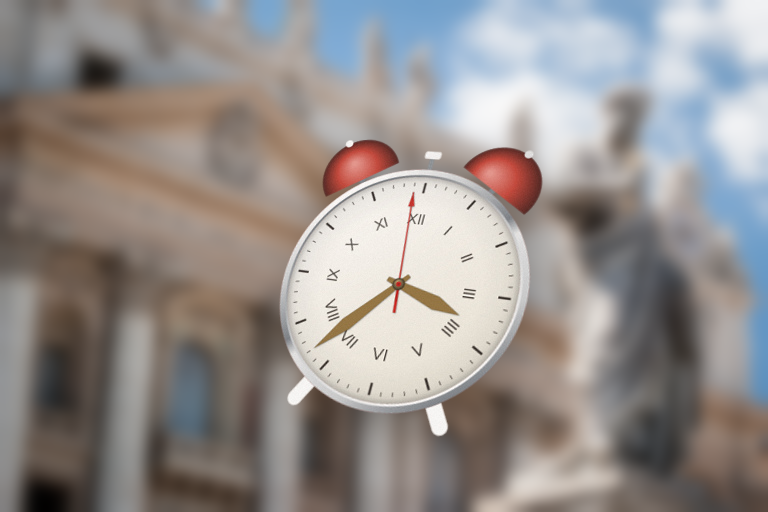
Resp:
**3:36:59**
